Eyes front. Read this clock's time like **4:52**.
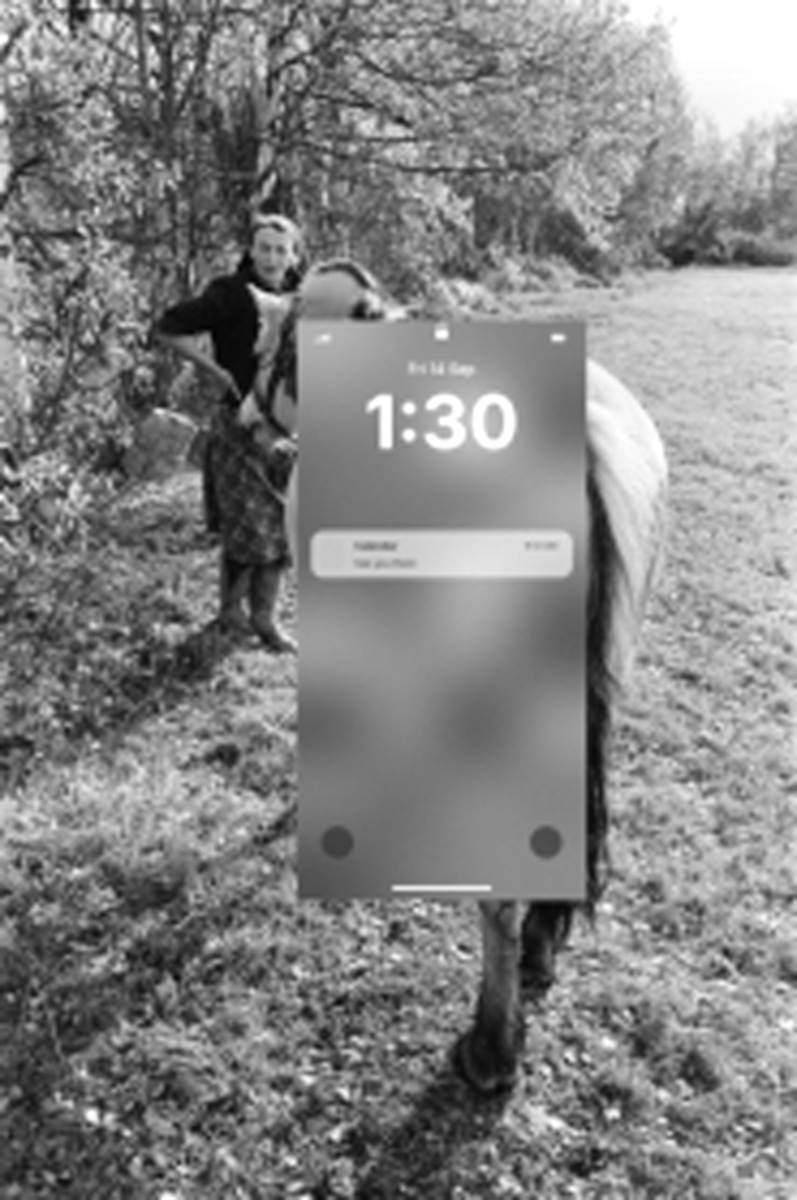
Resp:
**1:30**
